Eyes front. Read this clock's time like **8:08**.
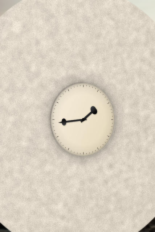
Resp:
**1:44**
